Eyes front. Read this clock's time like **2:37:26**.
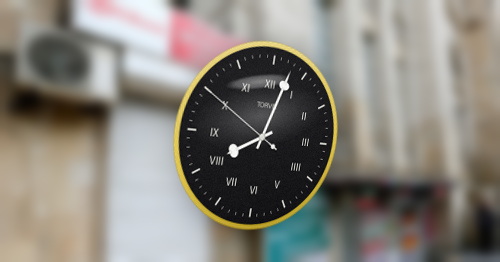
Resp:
**8:02:50**
